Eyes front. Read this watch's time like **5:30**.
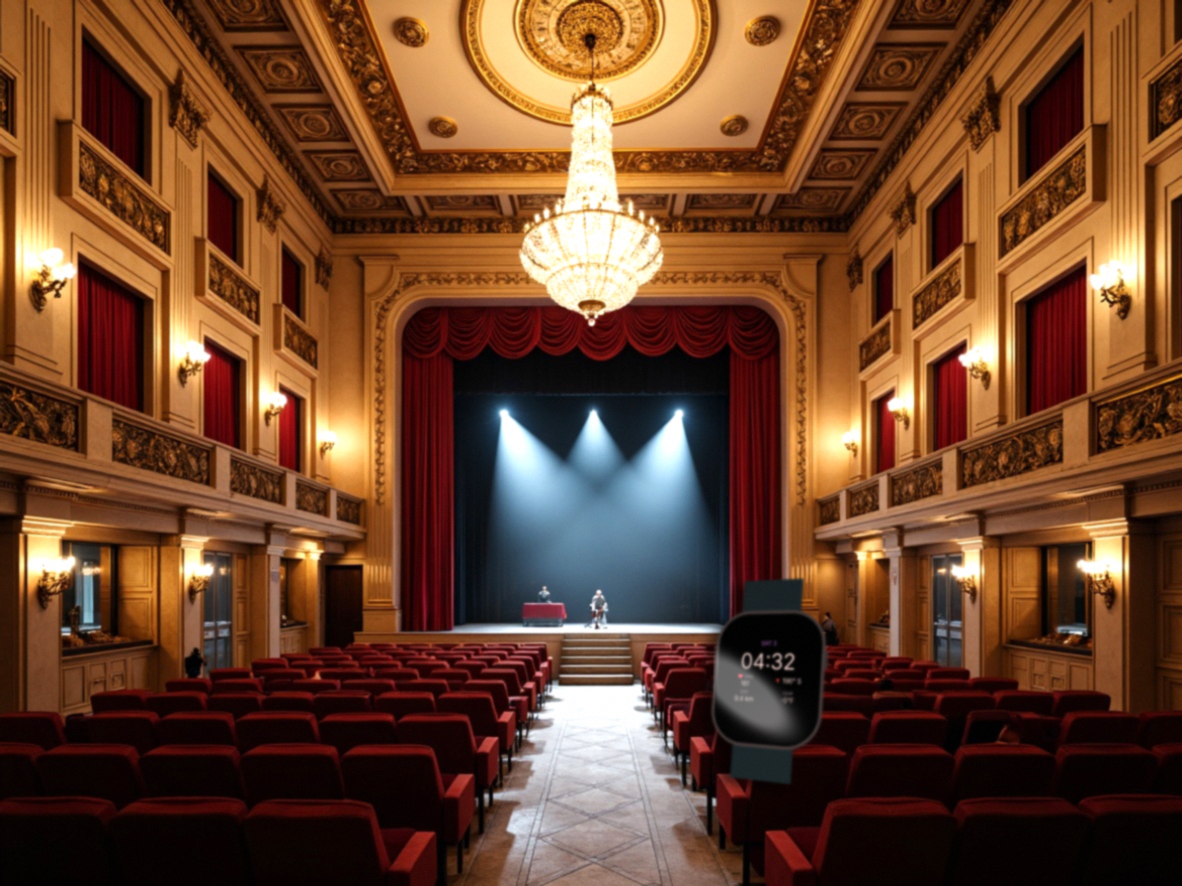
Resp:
**4:32**
